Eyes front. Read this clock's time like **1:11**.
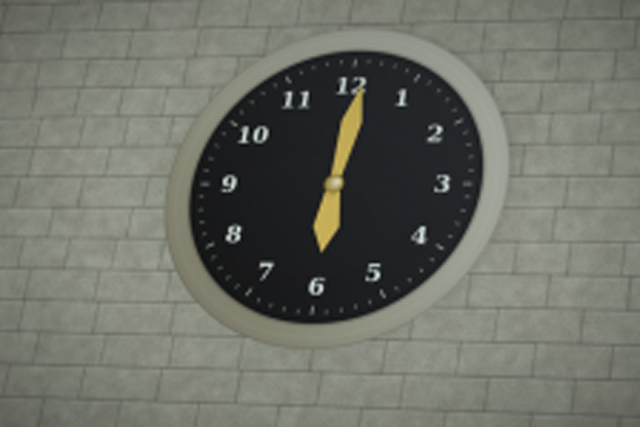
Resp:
**6:01**
